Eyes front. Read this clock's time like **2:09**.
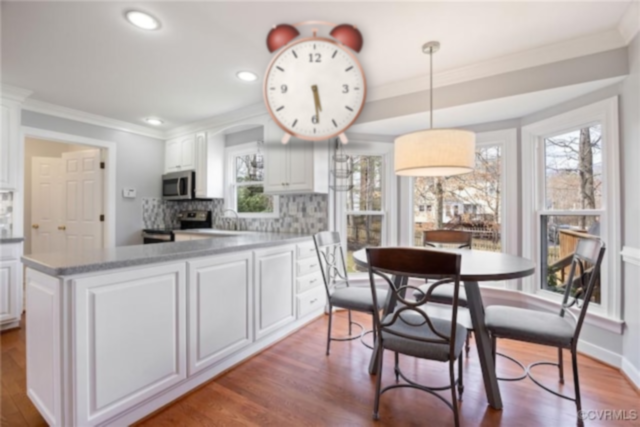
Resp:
**5:29**
